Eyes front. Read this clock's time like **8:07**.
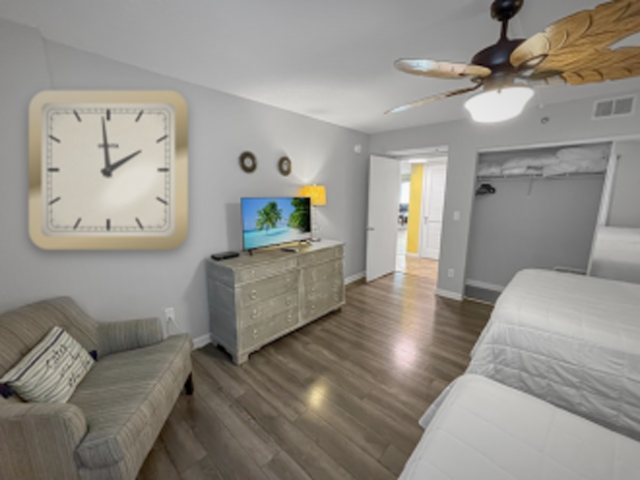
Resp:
**1:59**
